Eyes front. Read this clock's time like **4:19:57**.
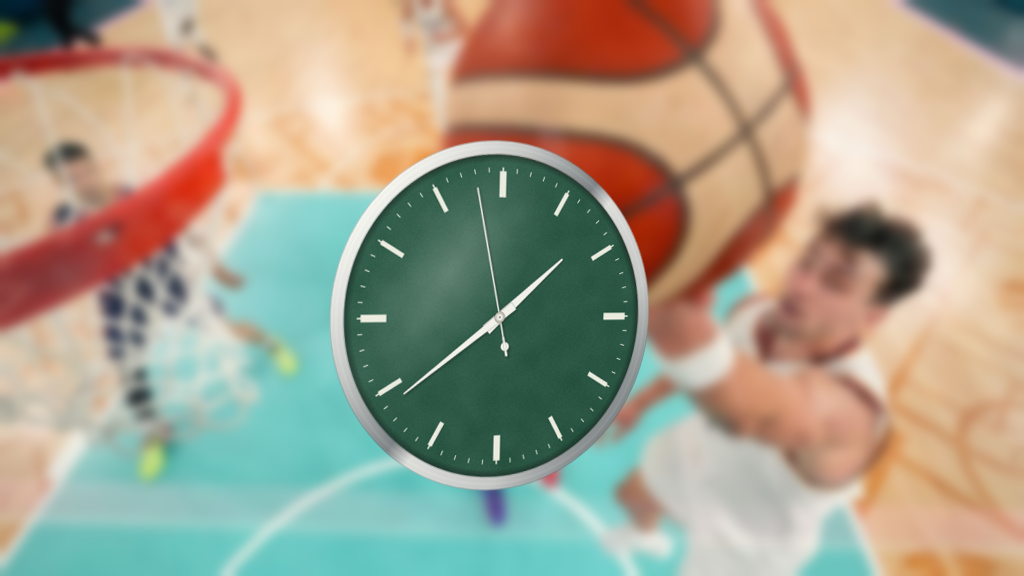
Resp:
**1:38:58**
